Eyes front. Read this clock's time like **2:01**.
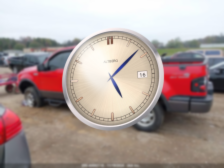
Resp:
**5:08**
